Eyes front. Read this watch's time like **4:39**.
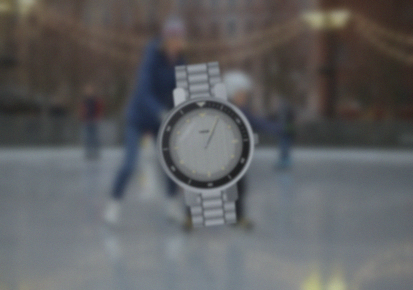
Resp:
**1:05**
